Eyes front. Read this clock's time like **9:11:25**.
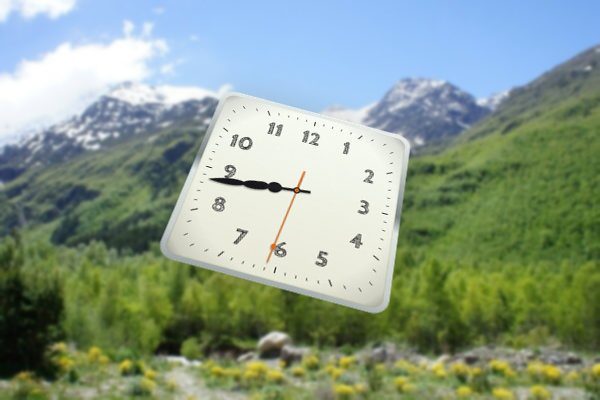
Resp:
**8:43:31**
